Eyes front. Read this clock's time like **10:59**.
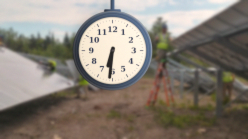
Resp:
**6:31**
